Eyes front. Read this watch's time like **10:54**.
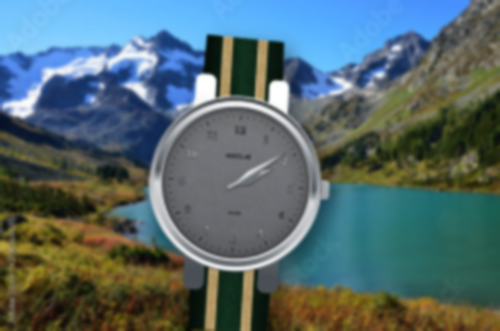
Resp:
**2:09**
